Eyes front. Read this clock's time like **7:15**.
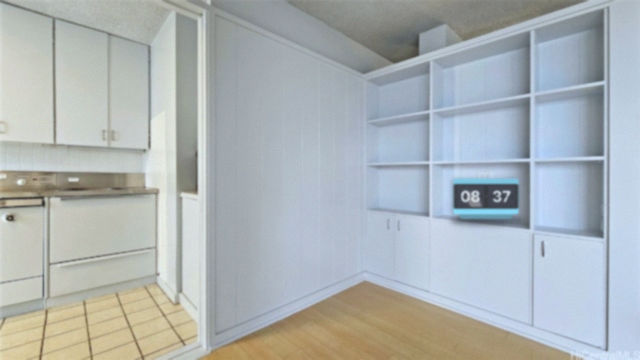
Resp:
**8:37**
